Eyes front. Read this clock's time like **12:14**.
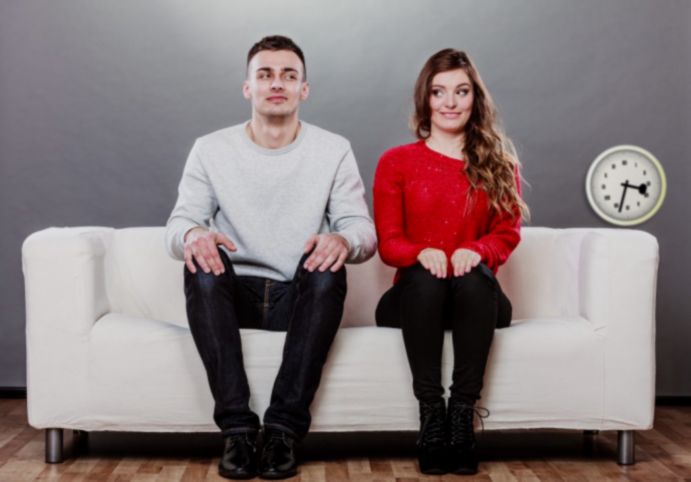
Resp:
**3:33**
